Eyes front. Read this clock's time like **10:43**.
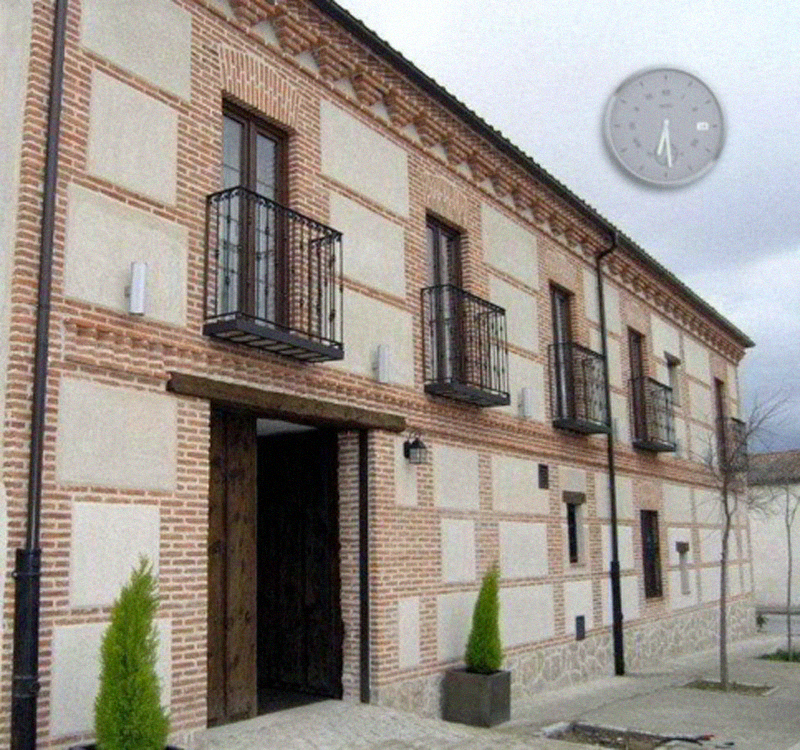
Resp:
**6:29**
